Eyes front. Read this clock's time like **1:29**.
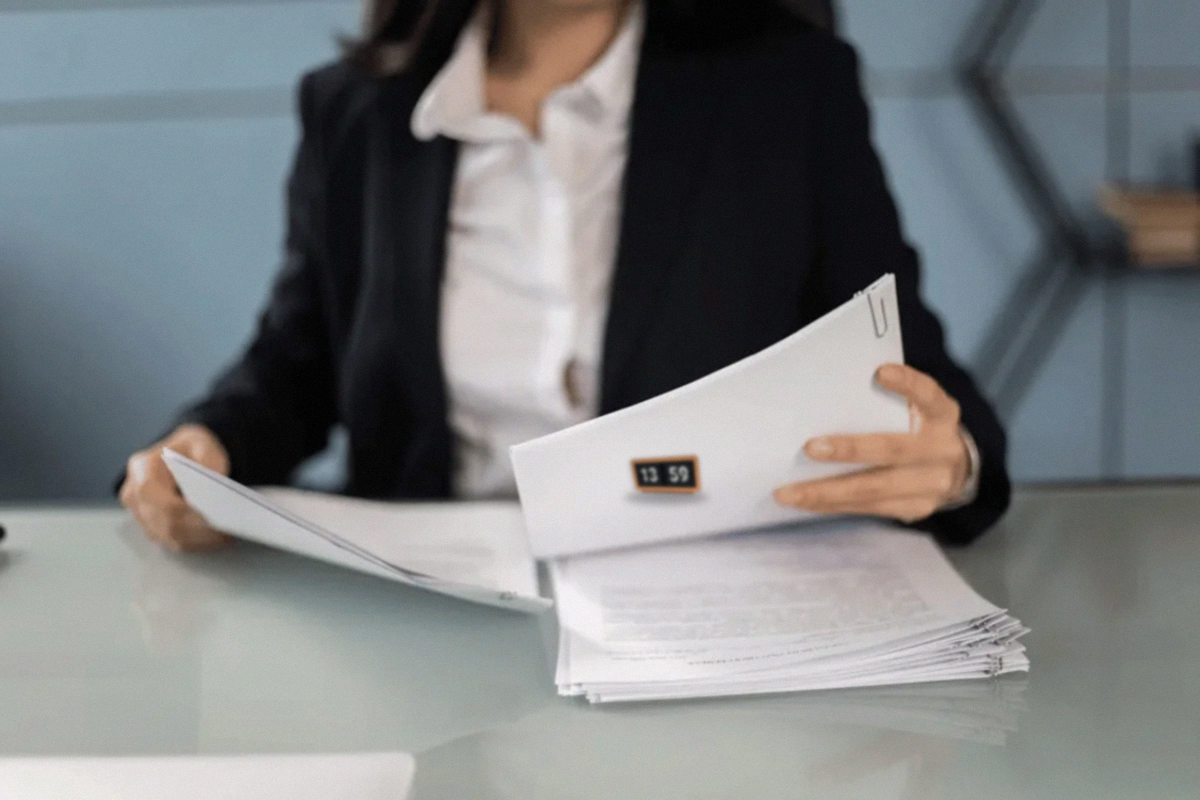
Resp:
**13:59**
